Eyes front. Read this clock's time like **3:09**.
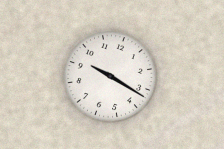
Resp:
**9:17**
